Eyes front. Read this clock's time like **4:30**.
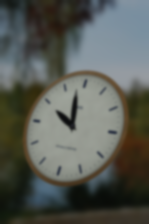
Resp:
**9:58**
